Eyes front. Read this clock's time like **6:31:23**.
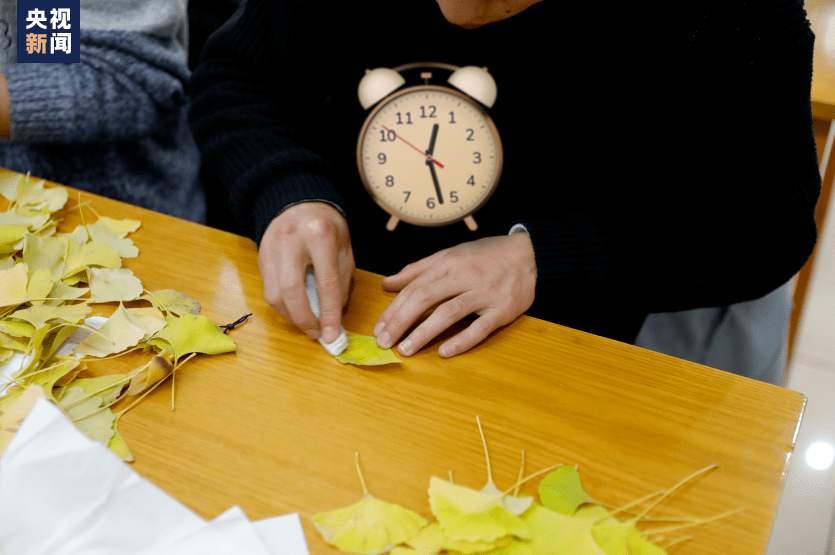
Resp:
**12:27:51**
